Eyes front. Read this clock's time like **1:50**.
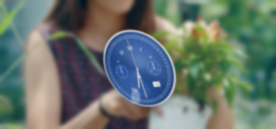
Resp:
**6:30**
